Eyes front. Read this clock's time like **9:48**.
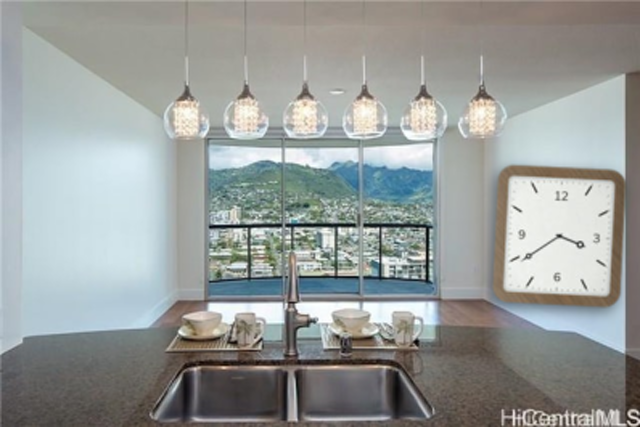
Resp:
**3:39**
